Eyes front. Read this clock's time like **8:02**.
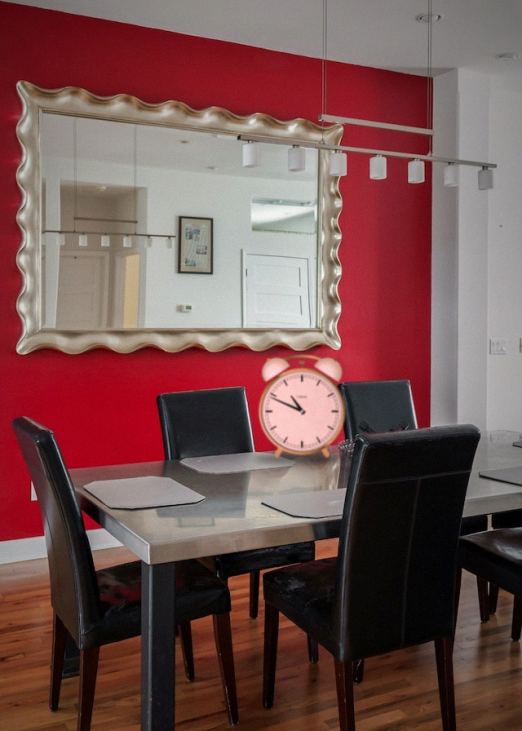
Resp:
**10:49**
